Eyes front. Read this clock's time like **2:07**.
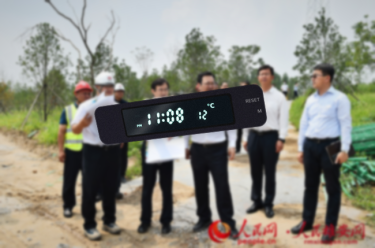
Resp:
**11:08**
